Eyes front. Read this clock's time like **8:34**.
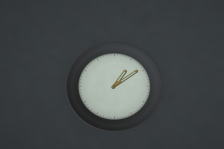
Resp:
**1:09**
